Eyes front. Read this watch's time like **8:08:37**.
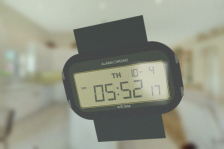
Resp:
**5:52:17**
